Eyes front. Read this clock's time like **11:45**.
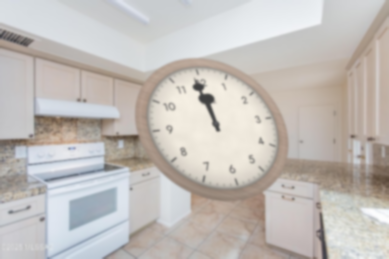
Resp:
**11:59**
